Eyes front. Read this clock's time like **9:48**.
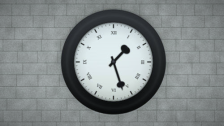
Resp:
**1:27**
